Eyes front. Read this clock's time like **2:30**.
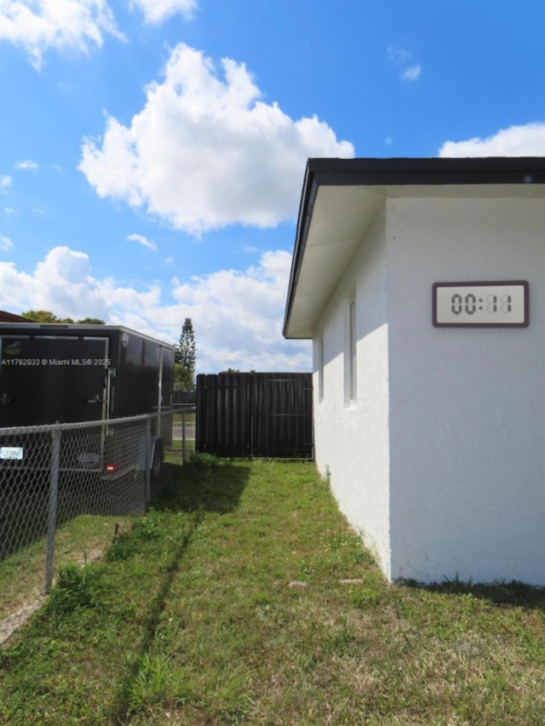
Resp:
**0:11**
